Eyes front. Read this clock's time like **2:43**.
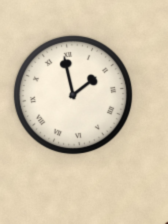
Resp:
**1:59**
